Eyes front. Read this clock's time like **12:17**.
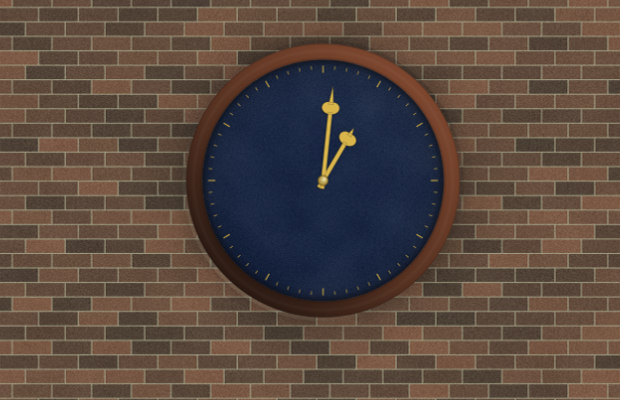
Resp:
**1:01**
